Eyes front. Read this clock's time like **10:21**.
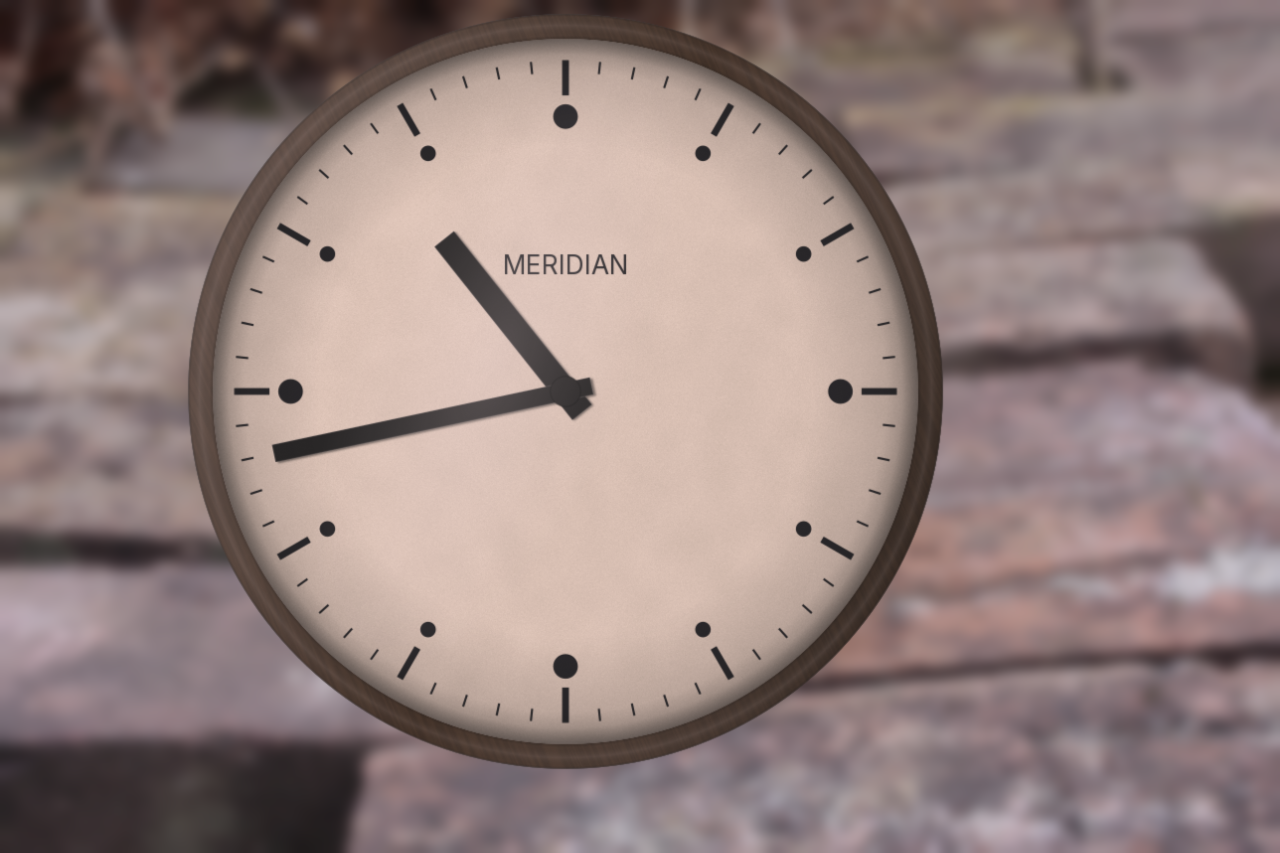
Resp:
**10:43**
